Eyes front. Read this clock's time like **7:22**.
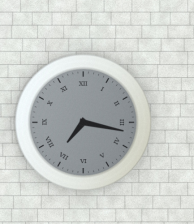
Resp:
**7:17**
